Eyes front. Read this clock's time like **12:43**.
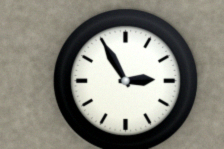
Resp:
**2:55**
